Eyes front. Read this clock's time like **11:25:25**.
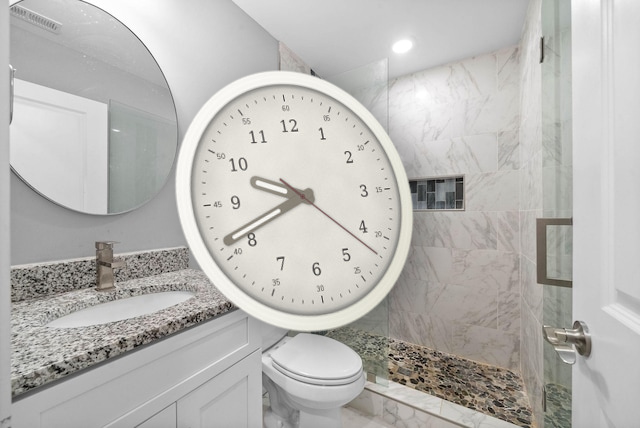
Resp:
**9:41:22**
